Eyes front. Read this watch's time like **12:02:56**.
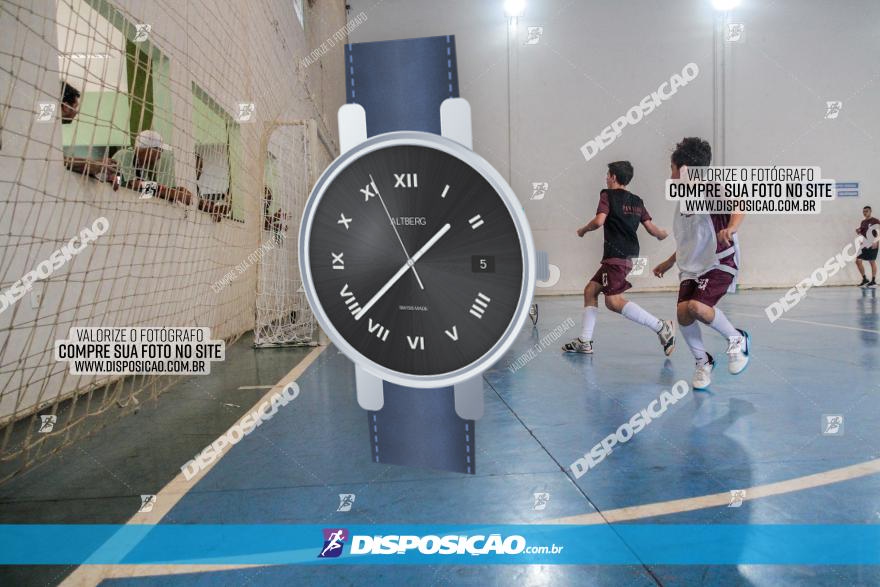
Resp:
**1:37:56**
